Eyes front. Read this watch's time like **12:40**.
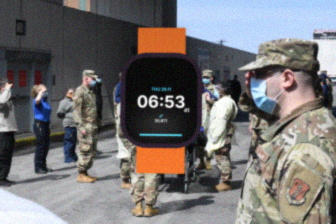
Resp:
**6:53**
